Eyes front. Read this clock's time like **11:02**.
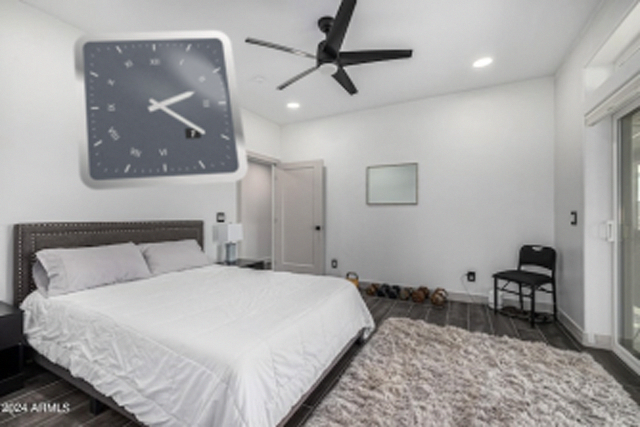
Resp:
**2:21**
